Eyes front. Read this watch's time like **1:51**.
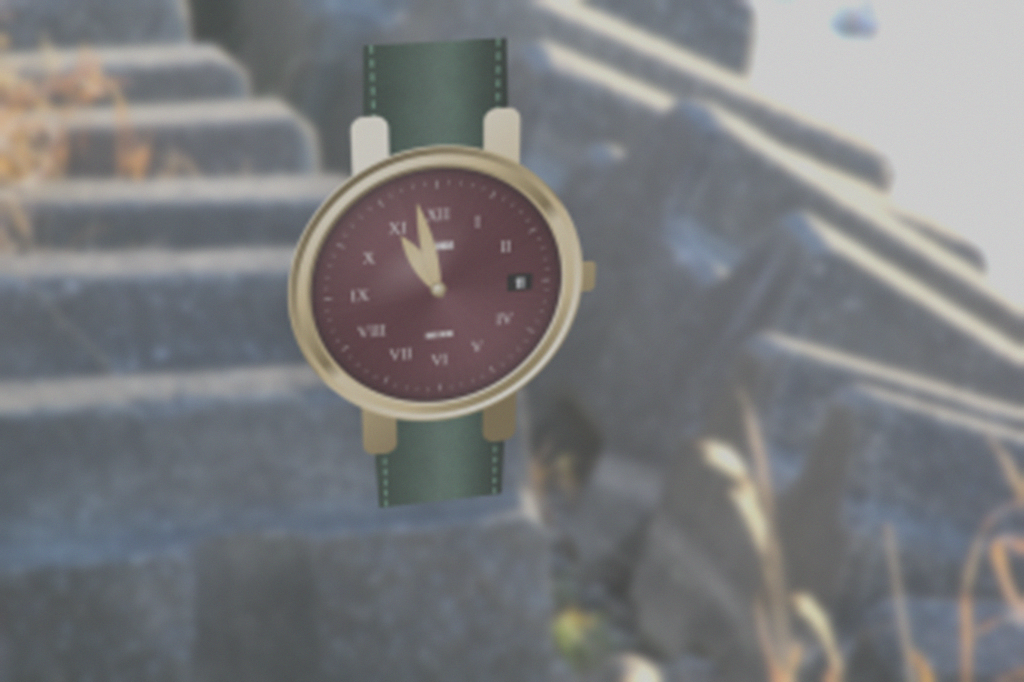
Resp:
**10:58**
